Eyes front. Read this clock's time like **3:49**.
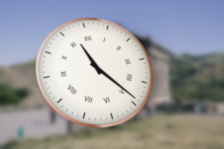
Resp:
**11:24**
